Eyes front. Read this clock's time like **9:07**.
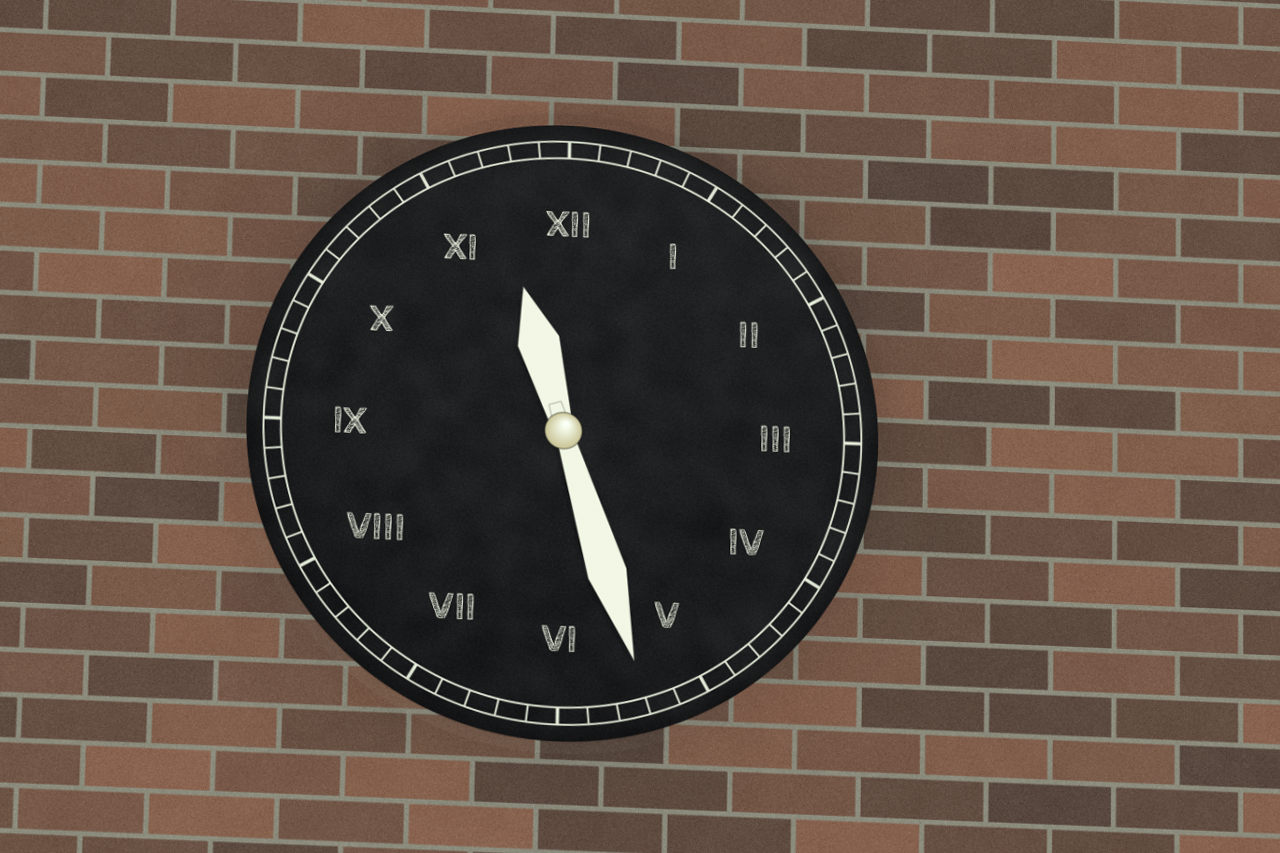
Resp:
**11:27**
